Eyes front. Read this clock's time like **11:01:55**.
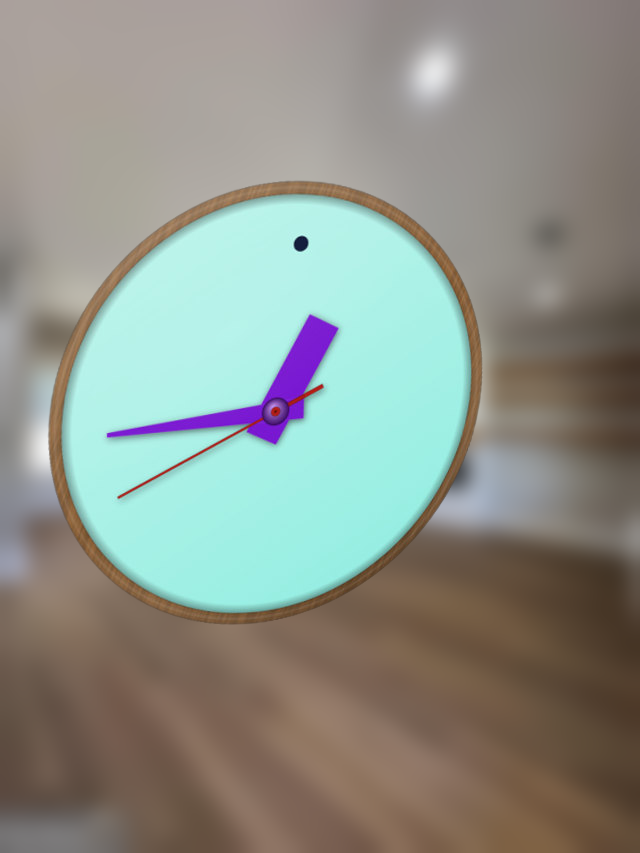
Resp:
**12:43:40**
